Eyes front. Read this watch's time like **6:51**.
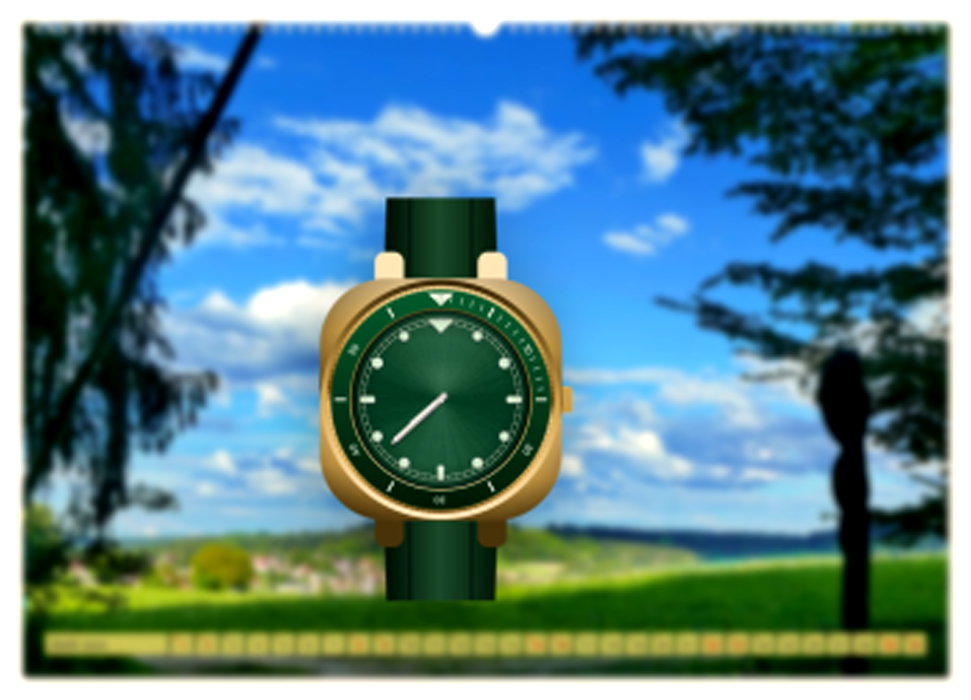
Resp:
**7:38**
